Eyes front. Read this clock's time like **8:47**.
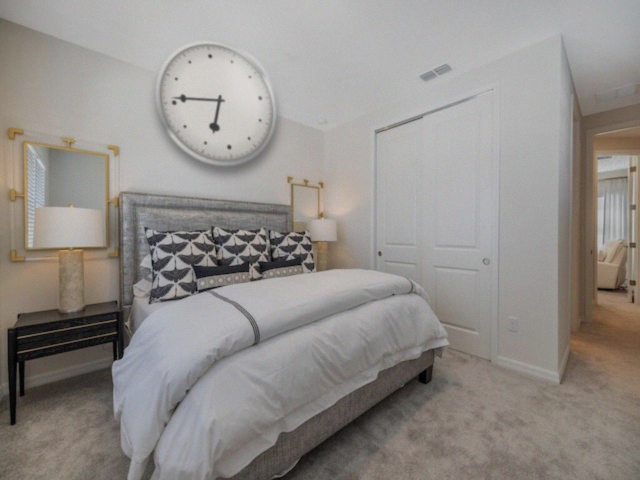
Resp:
**6:46**
